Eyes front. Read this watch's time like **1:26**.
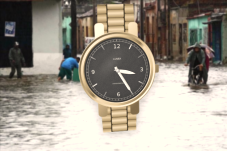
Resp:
**3:25**
